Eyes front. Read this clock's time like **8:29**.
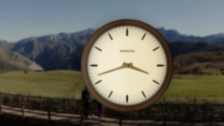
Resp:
**3:42**
